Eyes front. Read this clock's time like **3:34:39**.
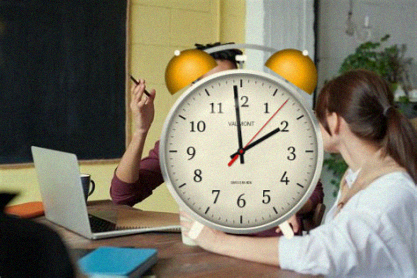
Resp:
**1:59:07**
